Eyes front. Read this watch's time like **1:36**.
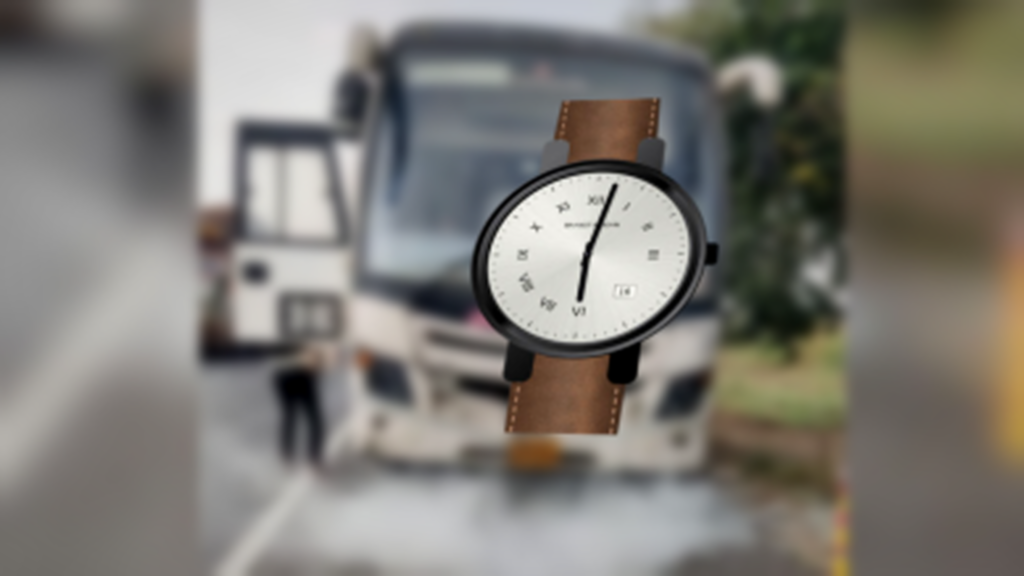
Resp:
**6:02**
